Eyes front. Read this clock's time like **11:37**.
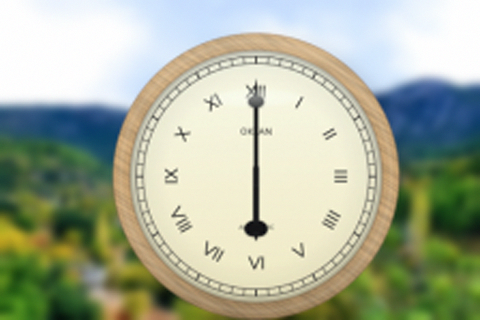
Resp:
**6:00**
